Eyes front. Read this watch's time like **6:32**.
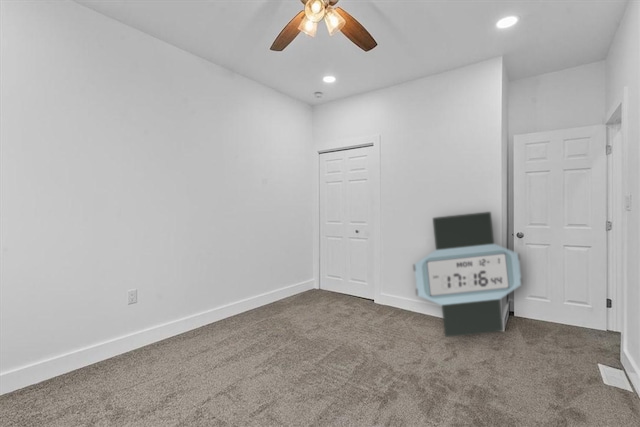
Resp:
**17:16**
